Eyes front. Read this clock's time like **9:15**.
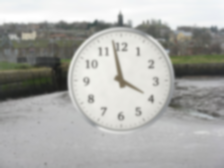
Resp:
**3:58**
